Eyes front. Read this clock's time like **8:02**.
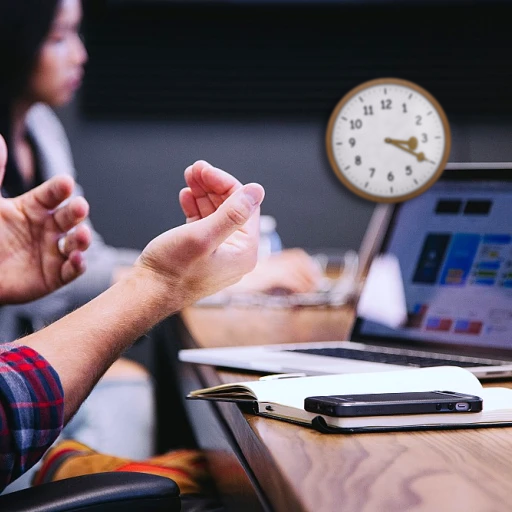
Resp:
**3:20**
